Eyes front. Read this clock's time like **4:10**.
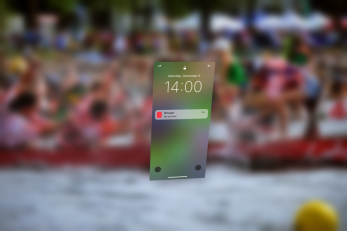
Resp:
**14:00**
